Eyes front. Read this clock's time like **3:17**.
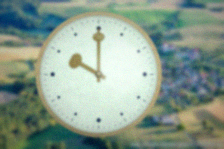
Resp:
**10:00**
